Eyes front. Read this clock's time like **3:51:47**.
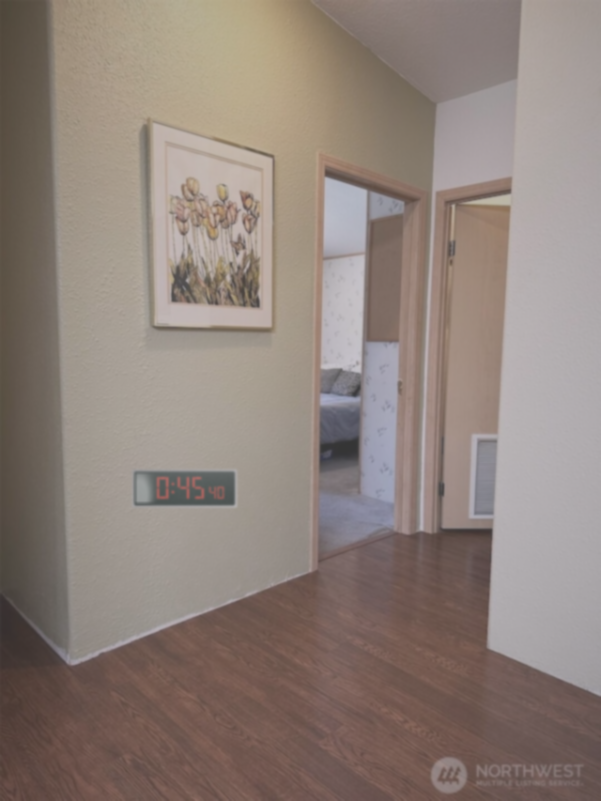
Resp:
**0:45:40**
